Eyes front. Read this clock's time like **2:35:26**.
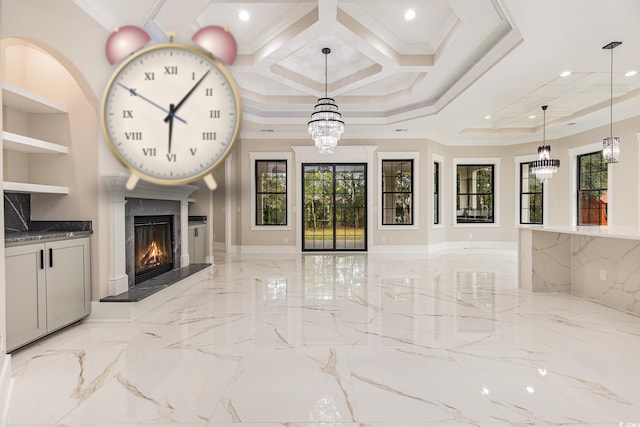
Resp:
**6:06:50**
